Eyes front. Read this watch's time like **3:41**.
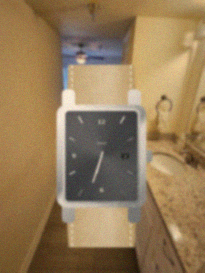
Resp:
**6:33**
